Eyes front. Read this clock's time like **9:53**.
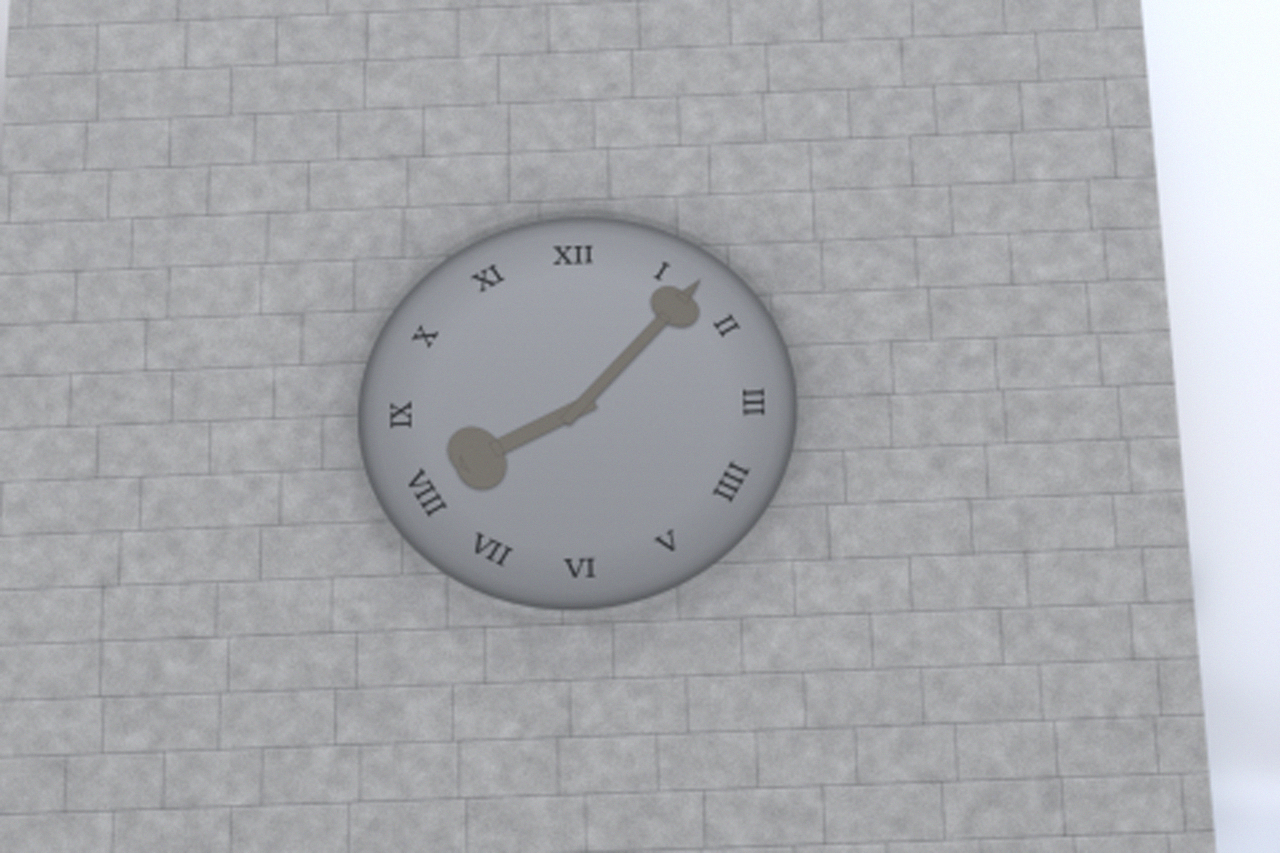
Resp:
**8:07**
